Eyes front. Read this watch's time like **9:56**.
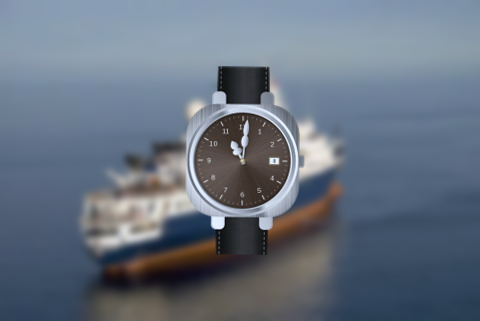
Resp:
**11:01**
